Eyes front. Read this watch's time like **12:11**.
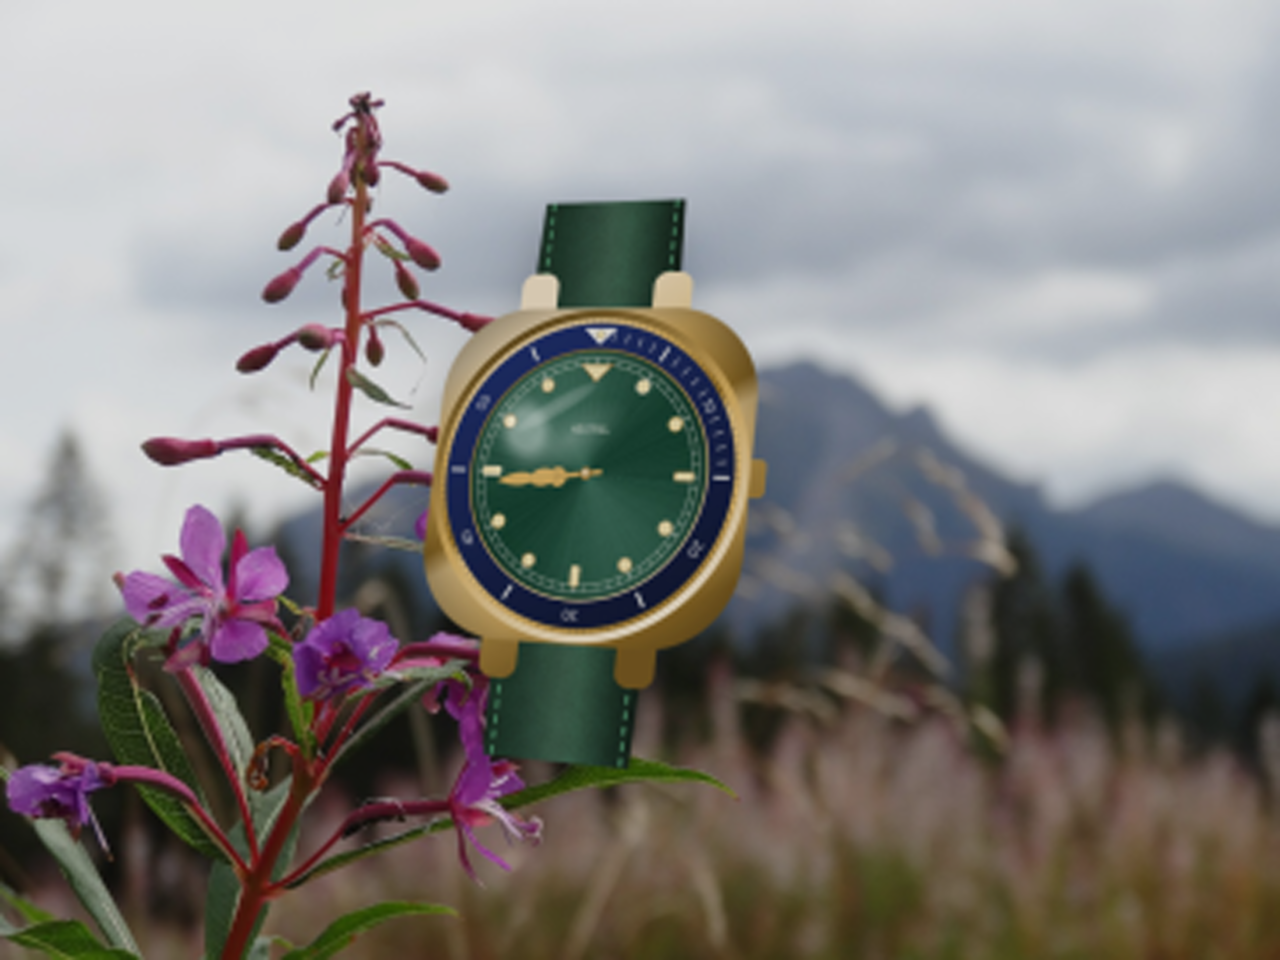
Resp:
**8:44**
